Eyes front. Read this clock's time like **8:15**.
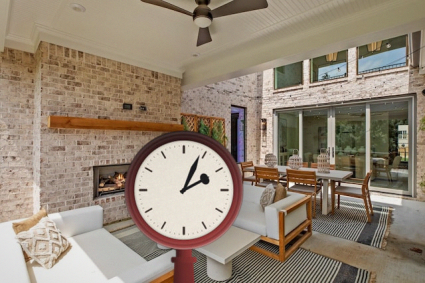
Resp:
**2:04**
